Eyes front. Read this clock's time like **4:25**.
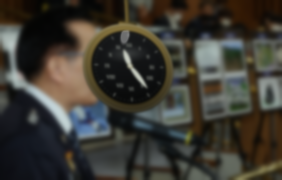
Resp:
**11:24**
